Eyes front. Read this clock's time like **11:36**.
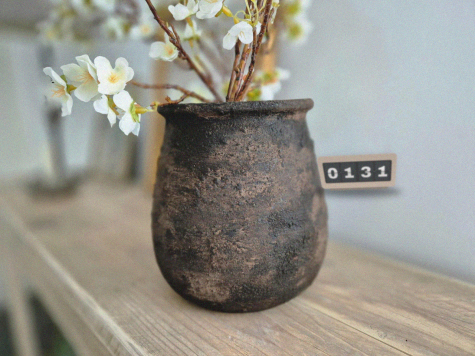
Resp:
**1:31**
